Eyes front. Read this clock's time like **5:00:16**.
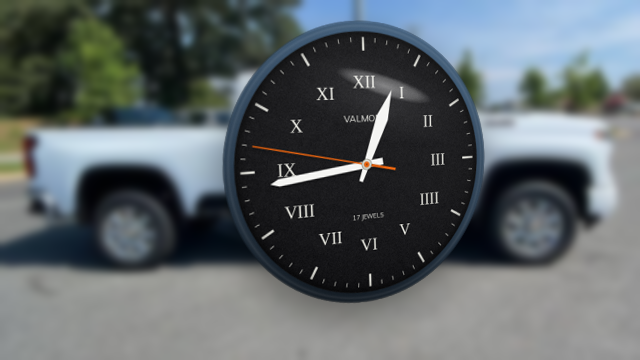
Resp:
**12:43:47**
